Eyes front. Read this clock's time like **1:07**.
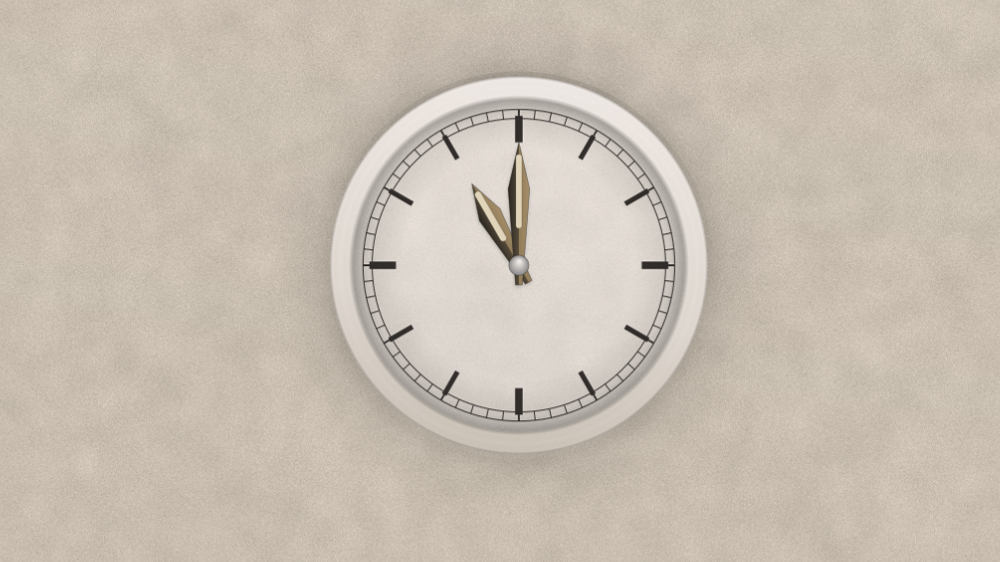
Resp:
**11:00**
